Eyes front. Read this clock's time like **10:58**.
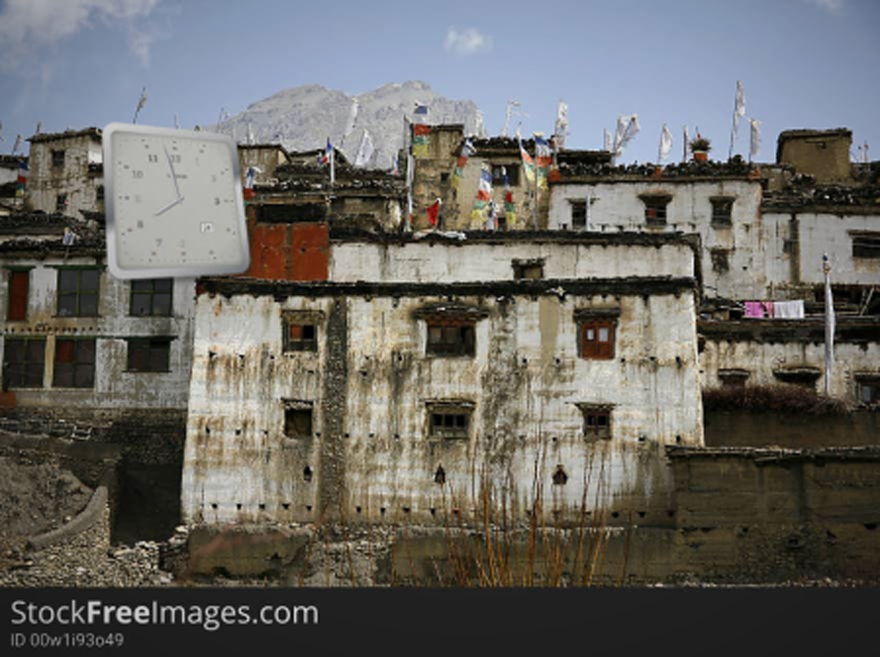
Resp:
**7:58**
